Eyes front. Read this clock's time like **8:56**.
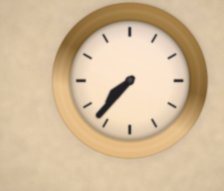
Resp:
**7:37**
